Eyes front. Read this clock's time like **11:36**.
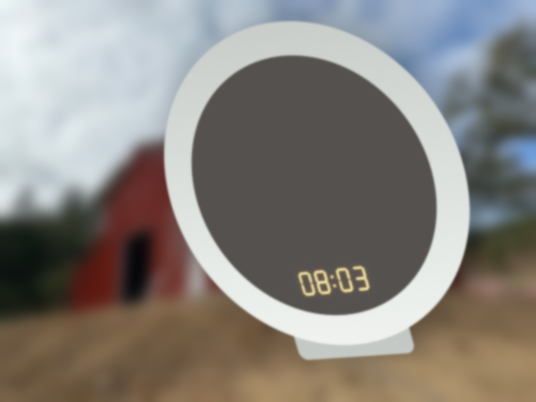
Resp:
**8:03**
